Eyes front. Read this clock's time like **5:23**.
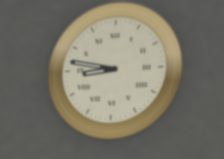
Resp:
**8:47**
